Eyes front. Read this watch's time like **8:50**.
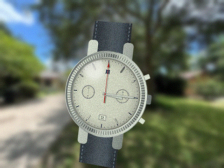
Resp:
**3:15**
